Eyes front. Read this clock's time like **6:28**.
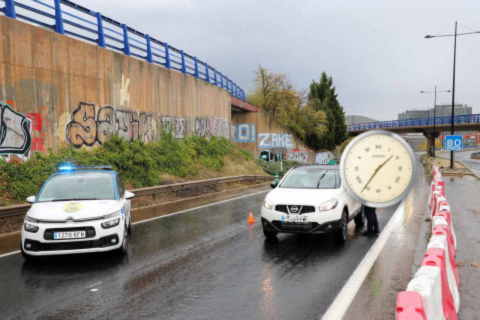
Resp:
**1:36**
